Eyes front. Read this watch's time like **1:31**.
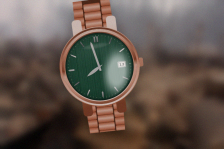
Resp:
**7:58**
